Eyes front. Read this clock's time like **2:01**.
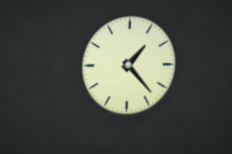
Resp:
**1:23**
